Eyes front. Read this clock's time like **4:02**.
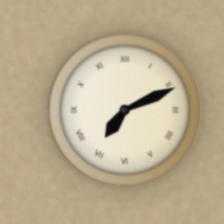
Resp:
**7:11**
